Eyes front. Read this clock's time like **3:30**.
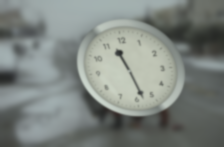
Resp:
**11:28**
